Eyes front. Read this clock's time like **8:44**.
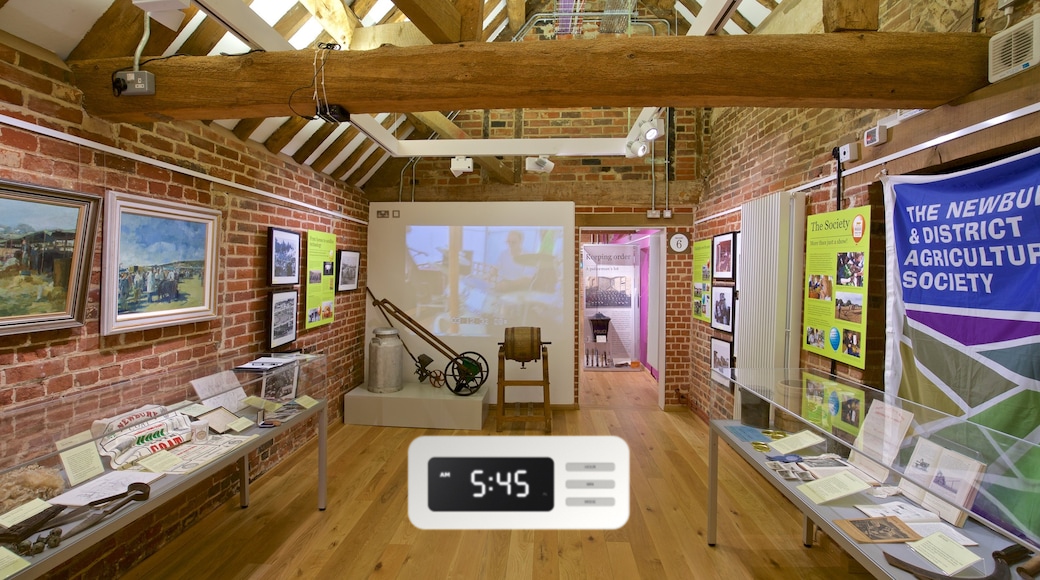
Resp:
**5:45**
